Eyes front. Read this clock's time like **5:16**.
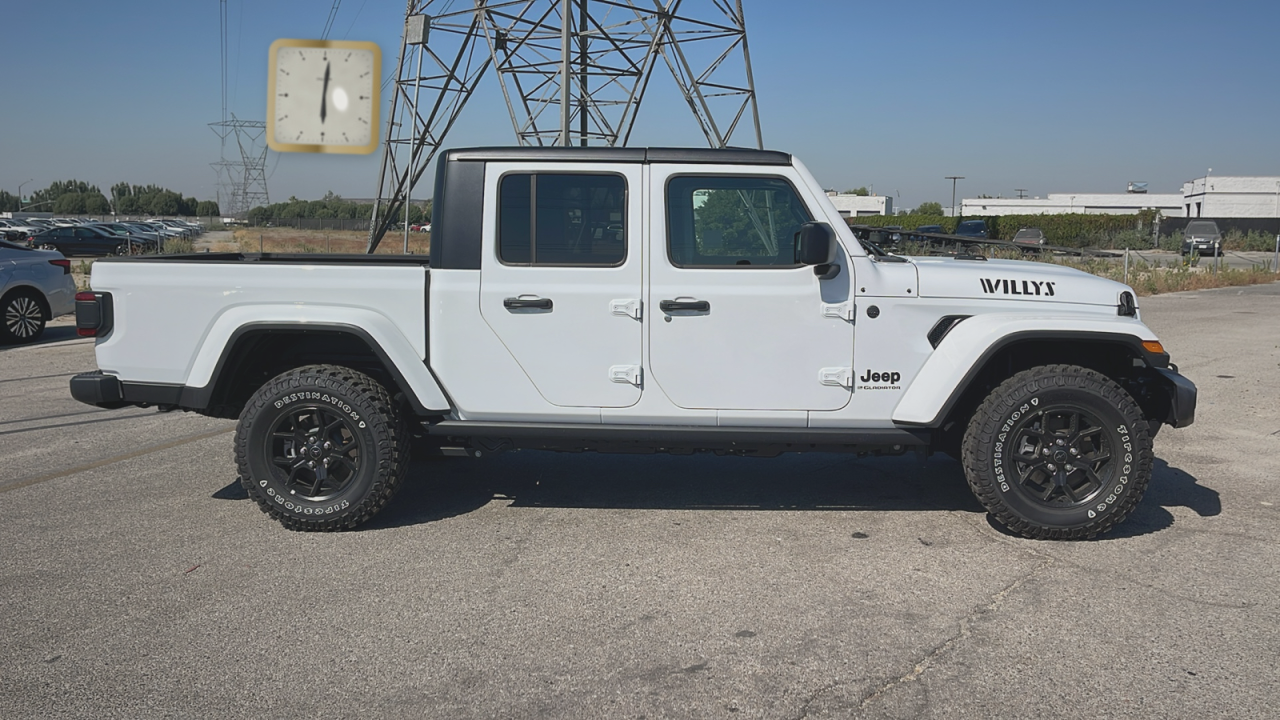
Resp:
**6:01**
